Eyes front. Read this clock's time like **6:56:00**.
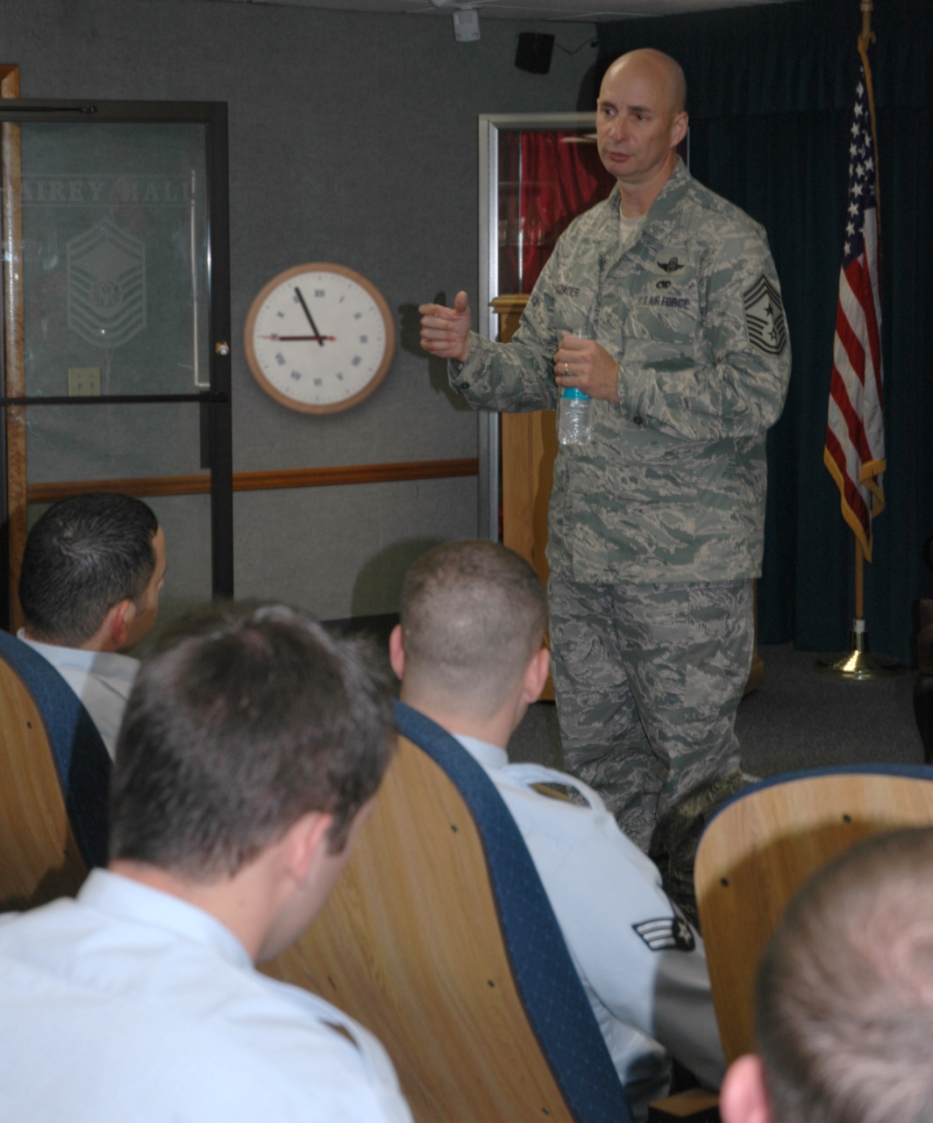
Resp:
**8:55:45**
